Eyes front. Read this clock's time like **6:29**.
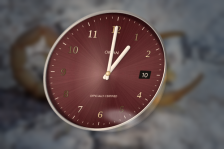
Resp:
**1:00**
